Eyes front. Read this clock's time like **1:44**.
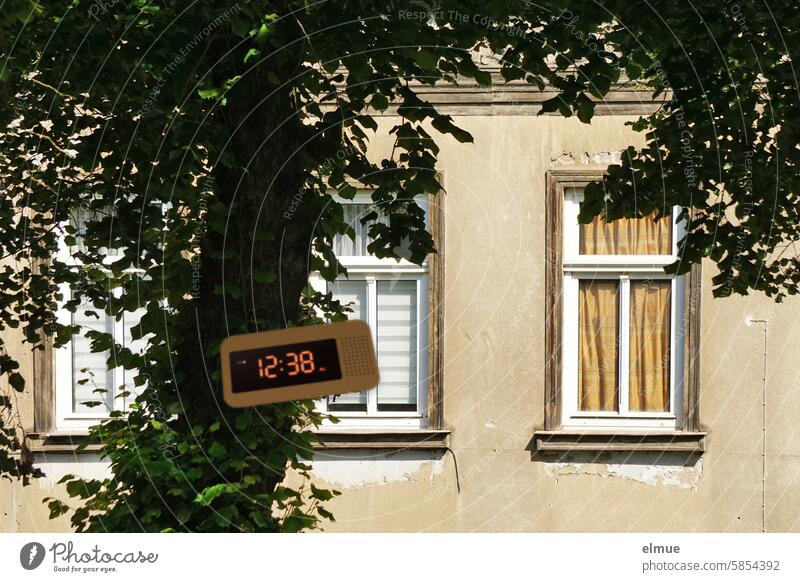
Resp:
**12:38**
